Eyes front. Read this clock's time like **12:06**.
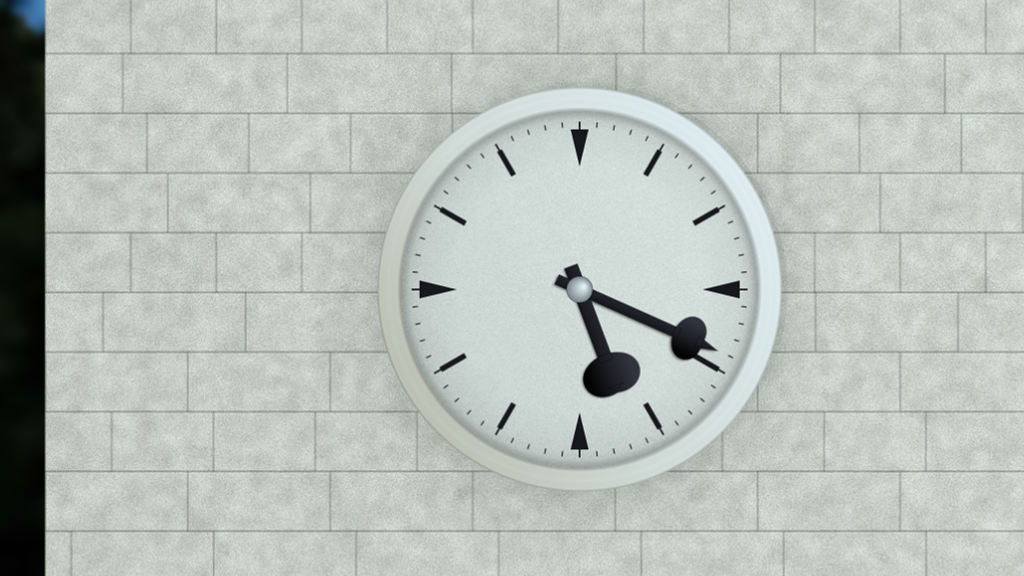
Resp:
**5:19**
